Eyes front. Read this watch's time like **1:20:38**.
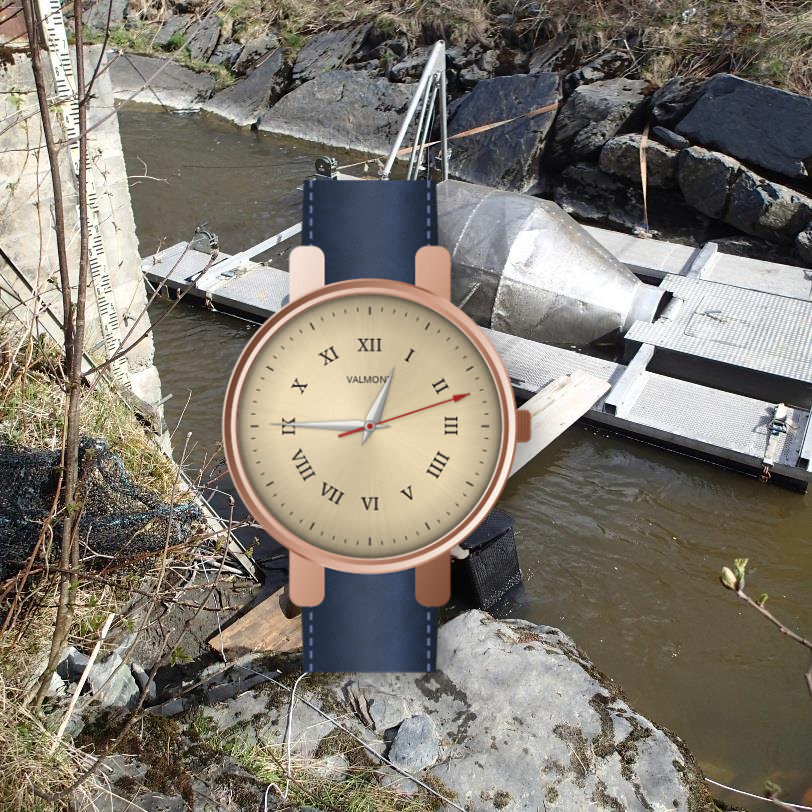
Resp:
**12:45:12**
